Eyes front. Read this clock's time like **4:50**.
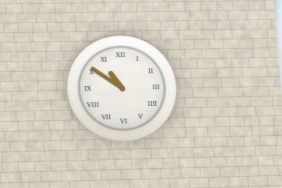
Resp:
**10:51**
